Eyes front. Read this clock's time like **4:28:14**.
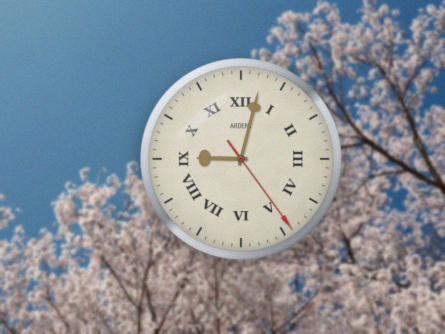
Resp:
**9:02:24**
